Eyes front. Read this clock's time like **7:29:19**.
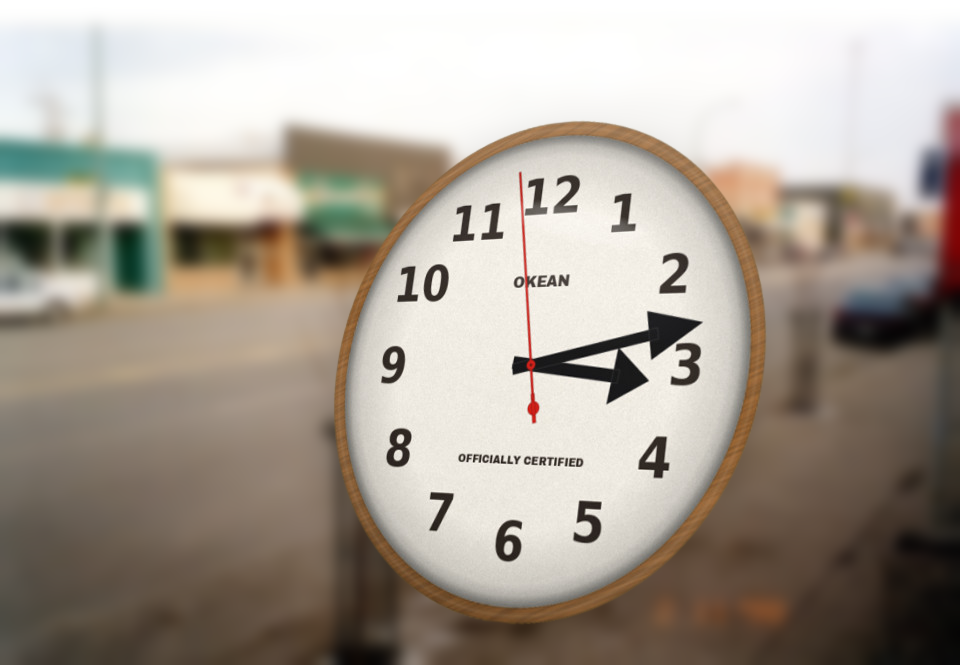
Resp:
**3:12:58**
